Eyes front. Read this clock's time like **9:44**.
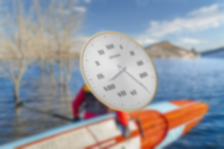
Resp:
**8:25**
